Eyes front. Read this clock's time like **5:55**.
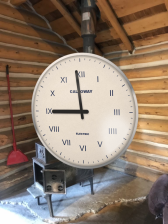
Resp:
**8:59**
